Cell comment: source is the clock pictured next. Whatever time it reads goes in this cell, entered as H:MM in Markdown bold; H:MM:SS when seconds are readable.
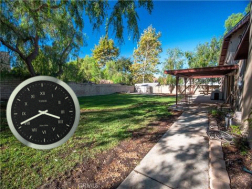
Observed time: **3:41**
